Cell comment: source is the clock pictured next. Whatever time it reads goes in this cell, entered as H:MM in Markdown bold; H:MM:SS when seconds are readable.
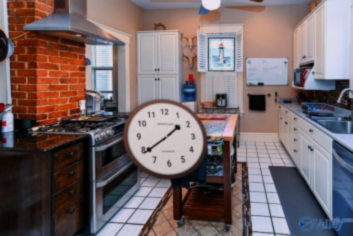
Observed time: **1:39**
